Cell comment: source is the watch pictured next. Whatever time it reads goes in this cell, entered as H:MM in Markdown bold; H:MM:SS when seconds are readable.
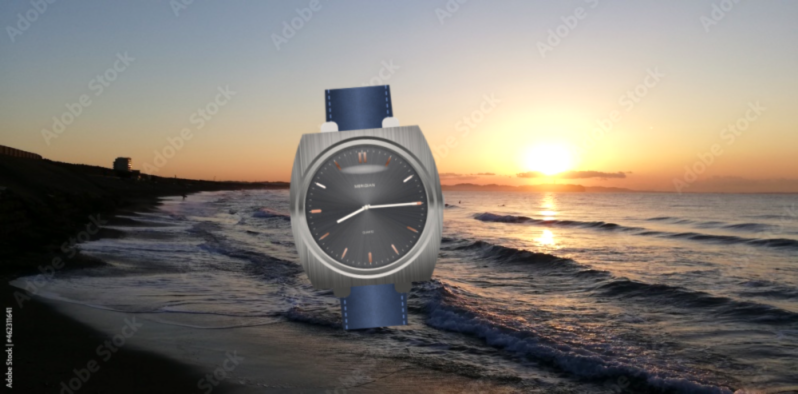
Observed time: **8:15**
